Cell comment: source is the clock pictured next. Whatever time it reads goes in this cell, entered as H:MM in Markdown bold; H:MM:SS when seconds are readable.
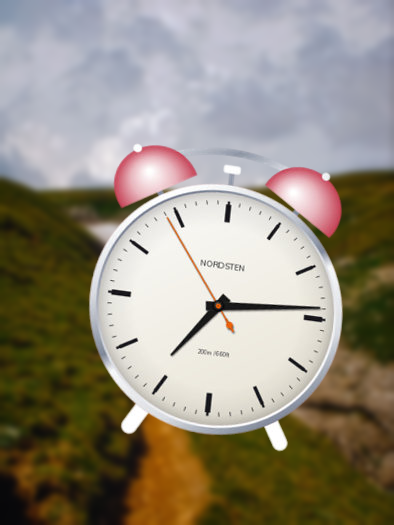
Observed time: **7:13:54**
